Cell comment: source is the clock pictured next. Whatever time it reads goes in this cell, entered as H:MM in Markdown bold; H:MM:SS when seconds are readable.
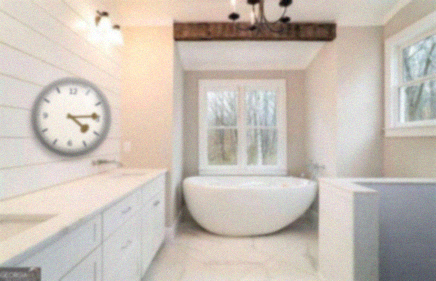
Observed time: **4:14**
